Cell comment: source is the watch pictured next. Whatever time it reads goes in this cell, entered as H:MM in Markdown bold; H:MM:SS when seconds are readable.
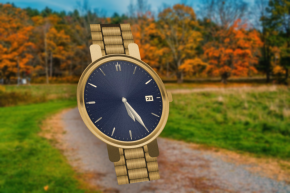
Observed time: **5:25**
